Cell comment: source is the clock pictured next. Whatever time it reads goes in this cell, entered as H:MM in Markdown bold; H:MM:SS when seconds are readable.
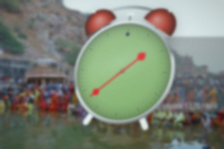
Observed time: **1:38**
